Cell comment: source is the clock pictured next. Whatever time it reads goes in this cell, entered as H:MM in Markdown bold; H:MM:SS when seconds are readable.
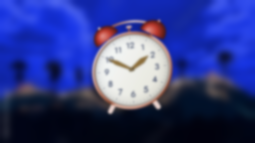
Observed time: **1:50**
